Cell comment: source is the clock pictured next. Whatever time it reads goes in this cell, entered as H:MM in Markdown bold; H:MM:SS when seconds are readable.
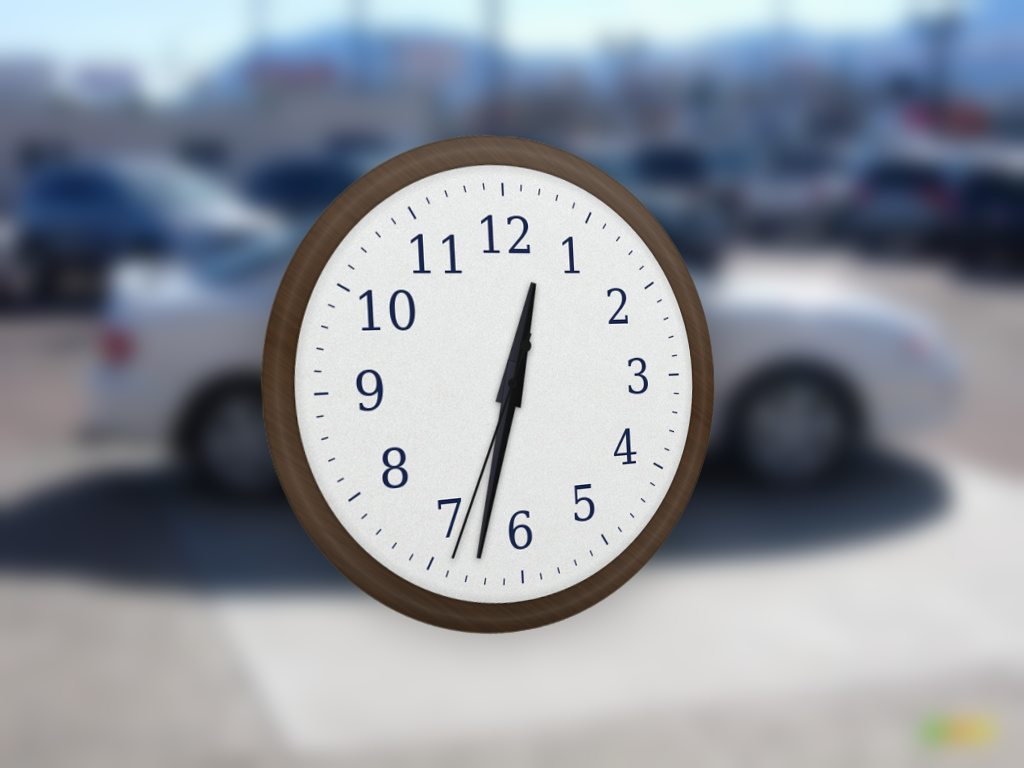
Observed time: **12:32:34**
